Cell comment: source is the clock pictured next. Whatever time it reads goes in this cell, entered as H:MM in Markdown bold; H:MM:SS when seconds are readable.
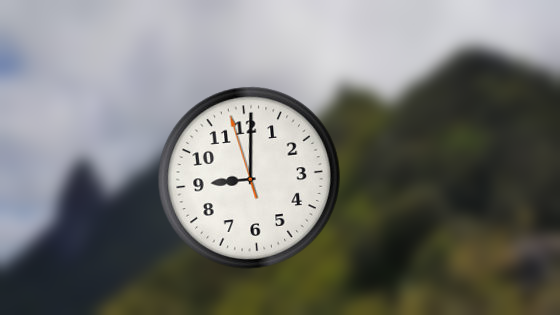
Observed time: **9:00:58**
